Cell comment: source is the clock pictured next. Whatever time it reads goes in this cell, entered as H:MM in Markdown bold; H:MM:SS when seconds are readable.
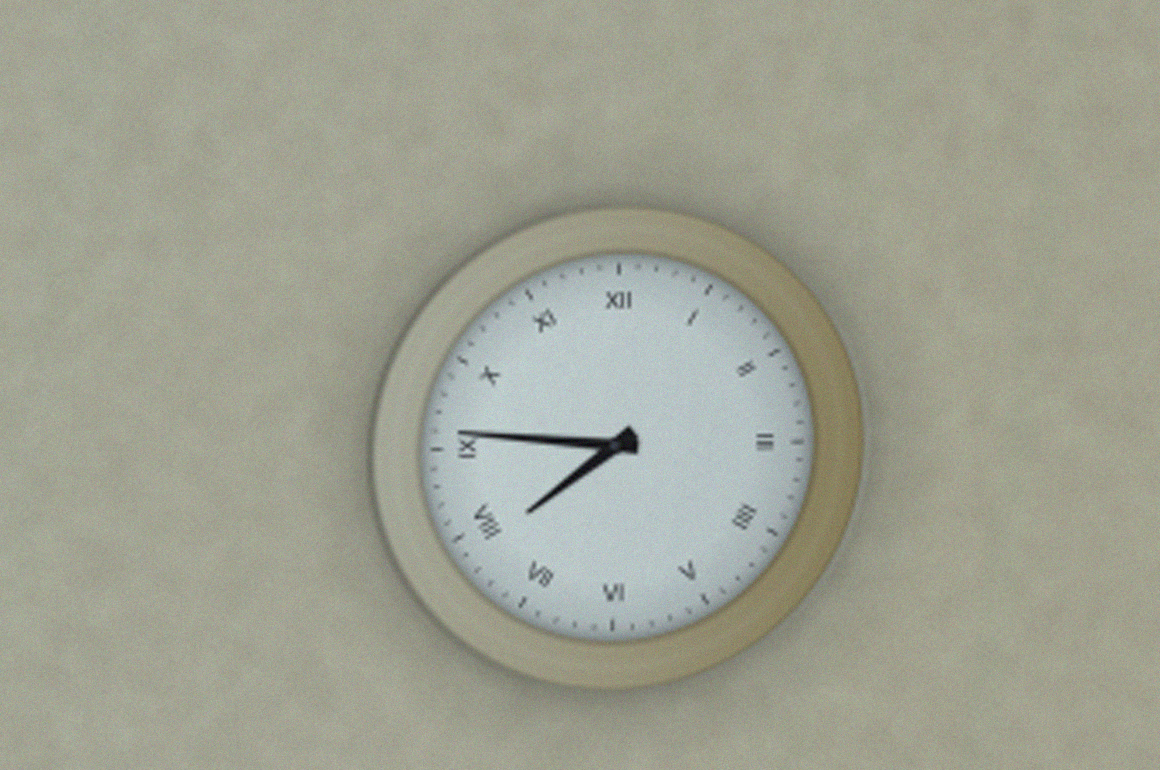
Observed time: **7:46**
